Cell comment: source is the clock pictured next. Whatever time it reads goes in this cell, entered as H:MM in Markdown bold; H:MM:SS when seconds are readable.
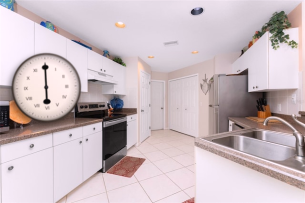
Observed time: **6:00**
